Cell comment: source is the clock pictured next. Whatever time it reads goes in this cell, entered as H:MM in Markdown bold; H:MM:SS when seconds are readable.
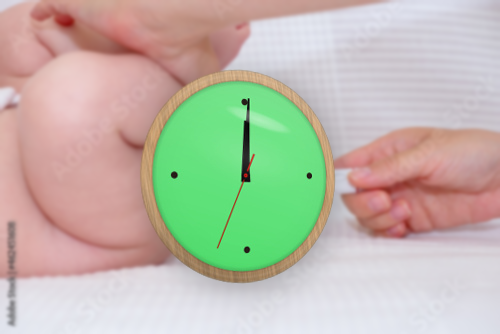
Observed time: **12:00:34**
